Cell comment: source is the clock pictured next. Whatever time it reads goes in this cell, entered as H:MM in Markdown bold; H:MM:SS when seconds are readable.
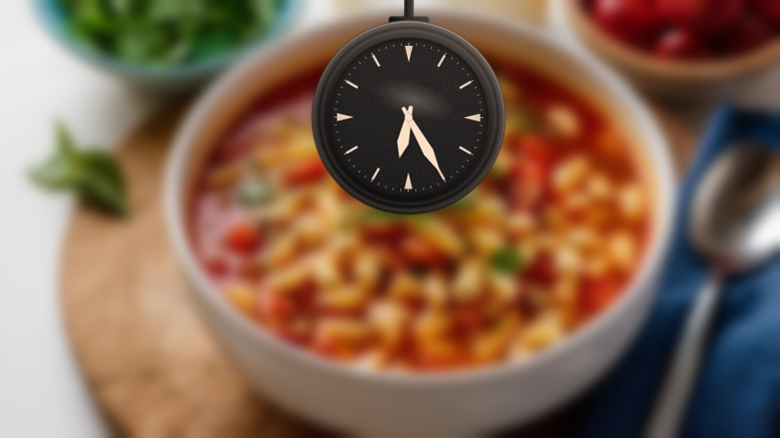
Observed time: **6:25**
